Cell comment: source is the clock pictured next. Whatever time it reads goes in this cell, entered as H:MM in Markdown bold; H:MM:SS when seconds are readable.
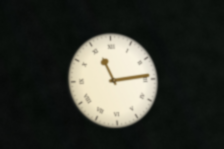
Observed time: **11:14**
